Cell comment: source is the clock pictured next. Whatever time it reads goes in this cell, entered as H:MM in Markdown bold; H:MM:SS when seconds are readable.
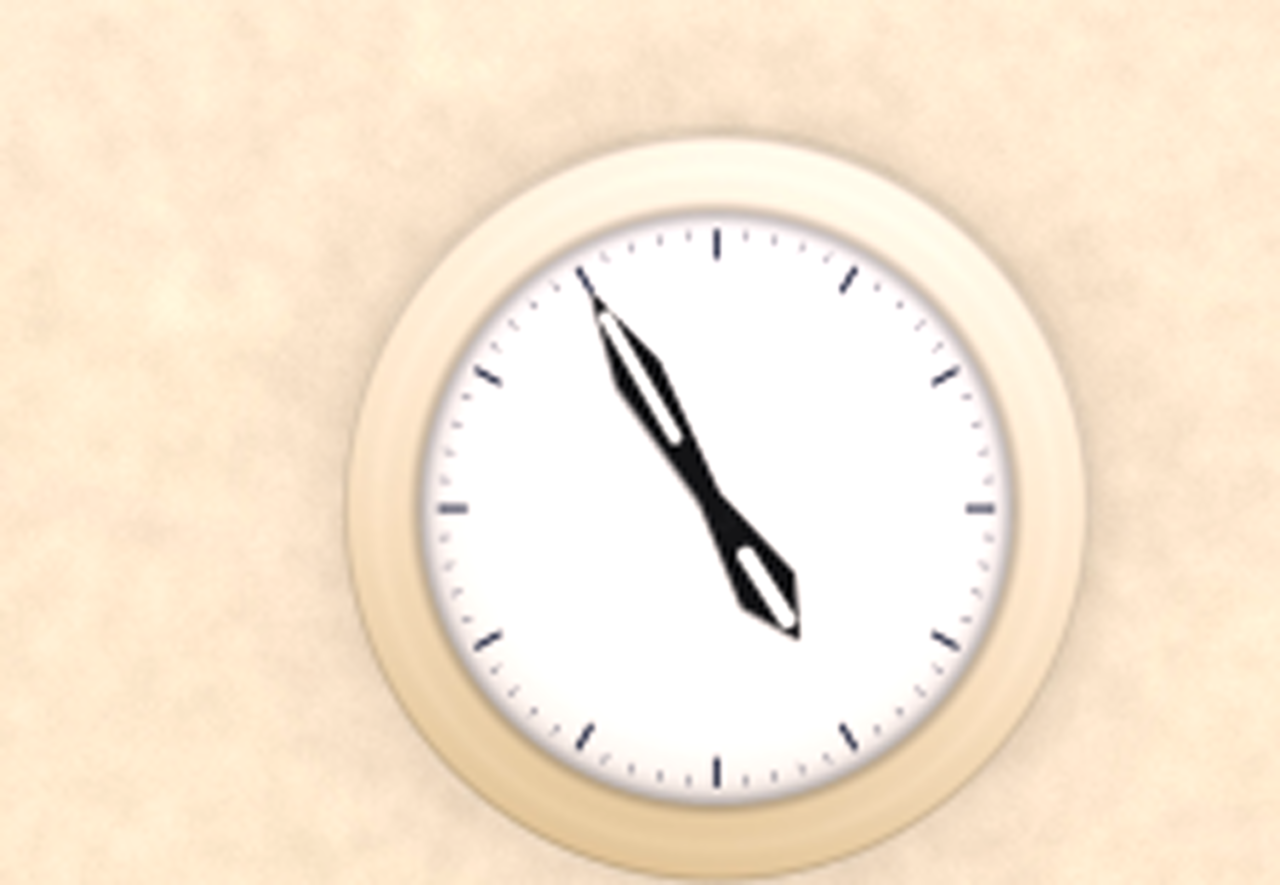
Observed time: **4:55**
